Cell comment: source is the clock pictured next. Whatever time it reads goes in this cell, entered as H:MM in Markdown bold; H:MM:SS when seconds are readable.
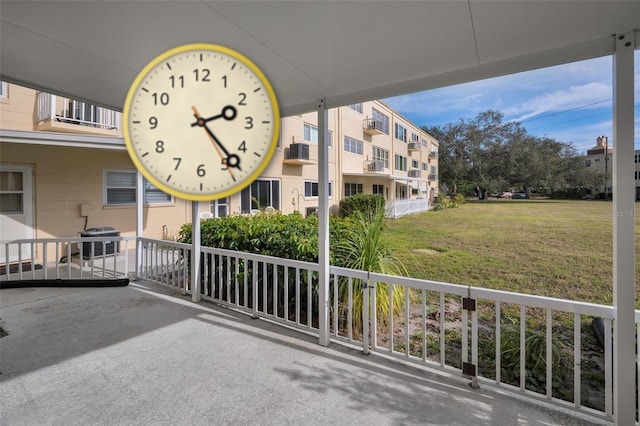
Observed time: **2:23:25**
